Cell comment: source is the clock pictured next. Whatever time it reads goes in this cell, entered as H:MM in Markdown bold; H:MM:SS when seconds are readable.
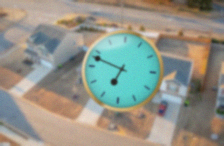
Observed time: **6:48**
